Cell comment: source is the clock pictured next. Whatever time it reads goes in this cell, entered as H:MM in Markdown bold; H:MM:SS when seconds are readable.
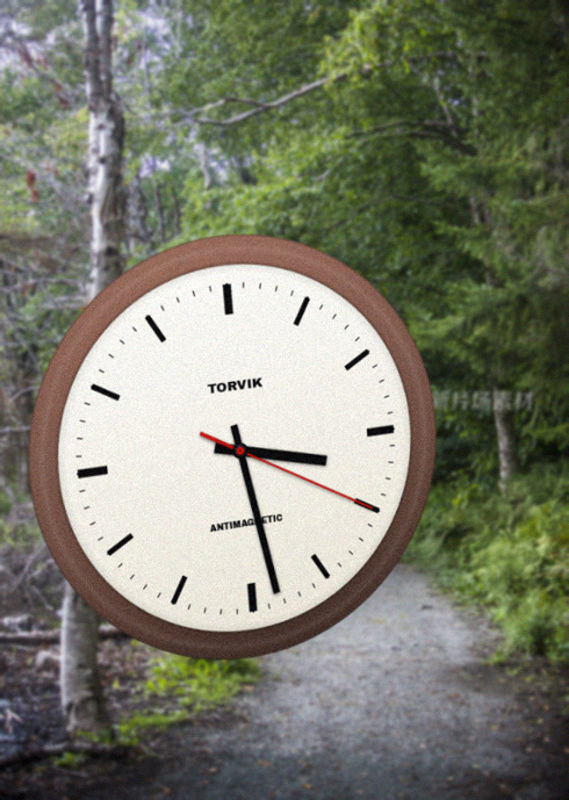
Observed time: **3:28:20**
